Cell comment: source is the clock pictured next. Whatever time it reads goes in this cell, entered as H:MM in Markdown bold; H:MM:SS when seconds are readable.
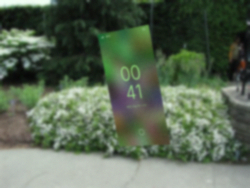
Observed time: **0:41**
